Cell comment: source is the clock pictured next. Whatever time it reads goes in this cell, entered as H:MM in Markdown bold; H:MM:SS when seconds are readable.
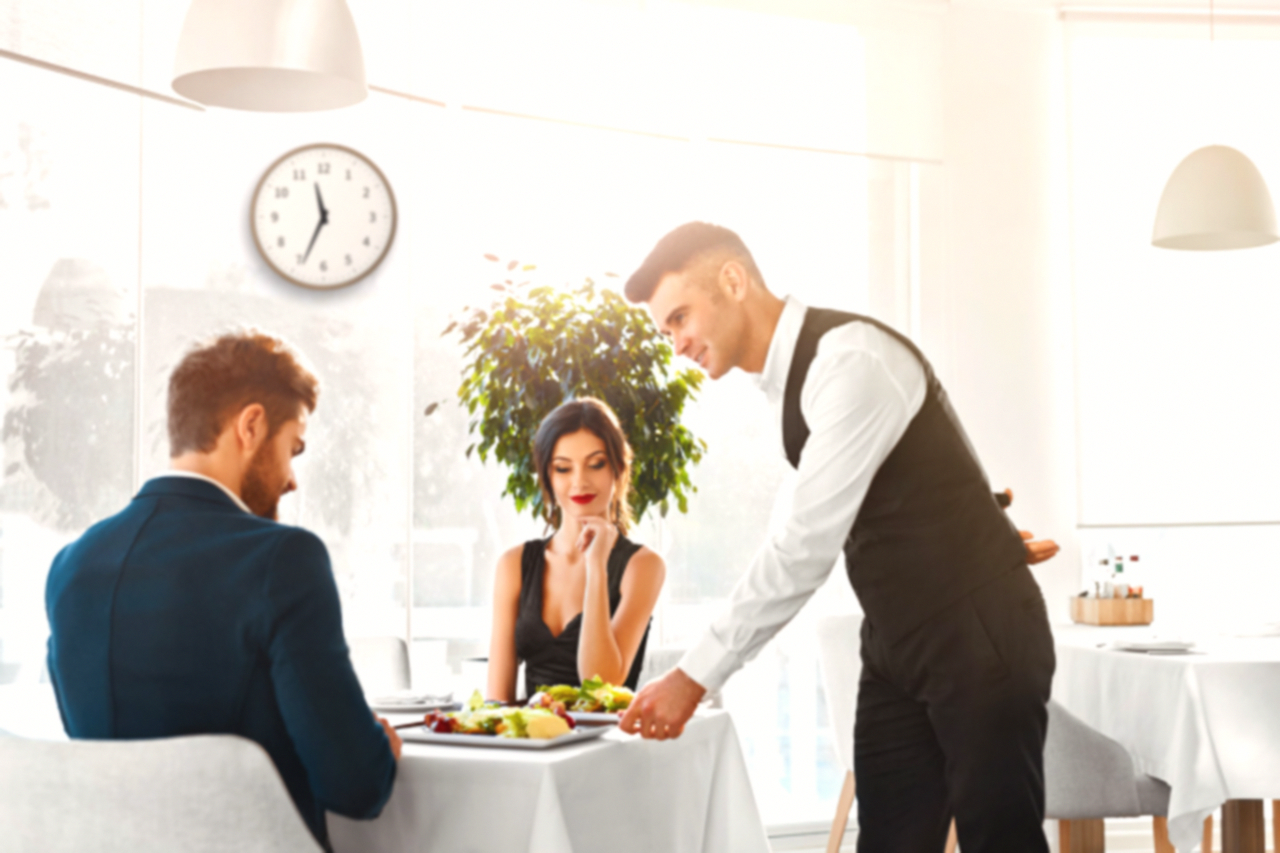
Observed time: **11:34**
